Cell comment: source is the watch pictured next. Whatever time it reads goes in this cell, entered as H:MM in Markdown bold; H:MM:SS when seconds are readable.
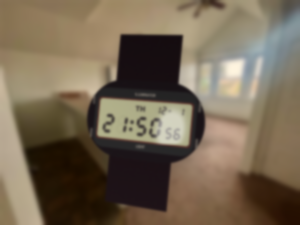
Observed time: **21:50**
